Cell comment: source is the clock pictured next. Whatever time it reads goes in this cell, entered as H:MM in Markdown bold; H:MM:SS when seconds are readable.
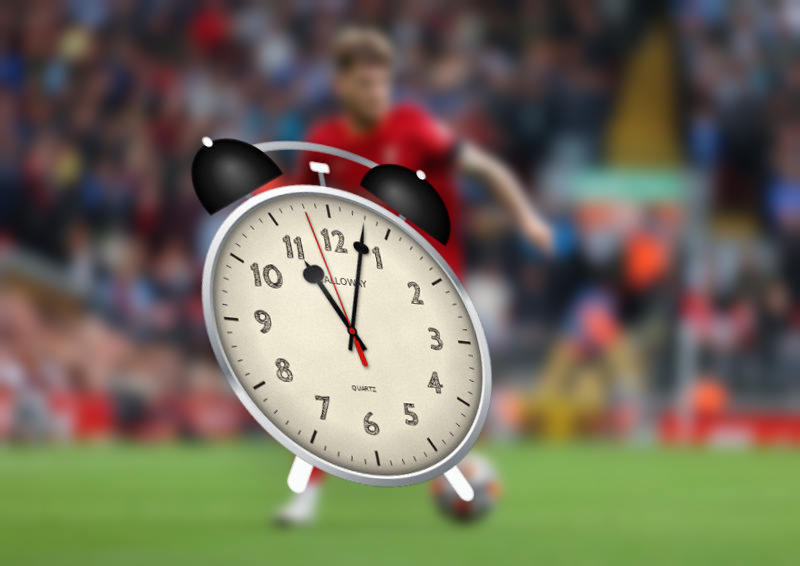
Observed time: **11:02:58**
